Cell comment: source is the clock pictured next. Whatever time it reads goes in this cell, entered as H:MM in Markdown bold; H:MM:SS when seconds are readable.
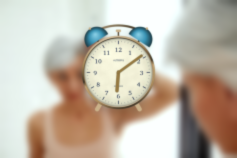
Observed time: **6:09**
